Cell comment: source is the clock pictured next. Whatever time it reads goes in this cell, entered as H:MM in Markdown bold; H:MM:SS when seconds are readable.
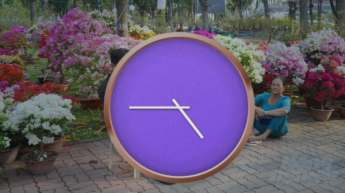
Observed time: **4:45**
